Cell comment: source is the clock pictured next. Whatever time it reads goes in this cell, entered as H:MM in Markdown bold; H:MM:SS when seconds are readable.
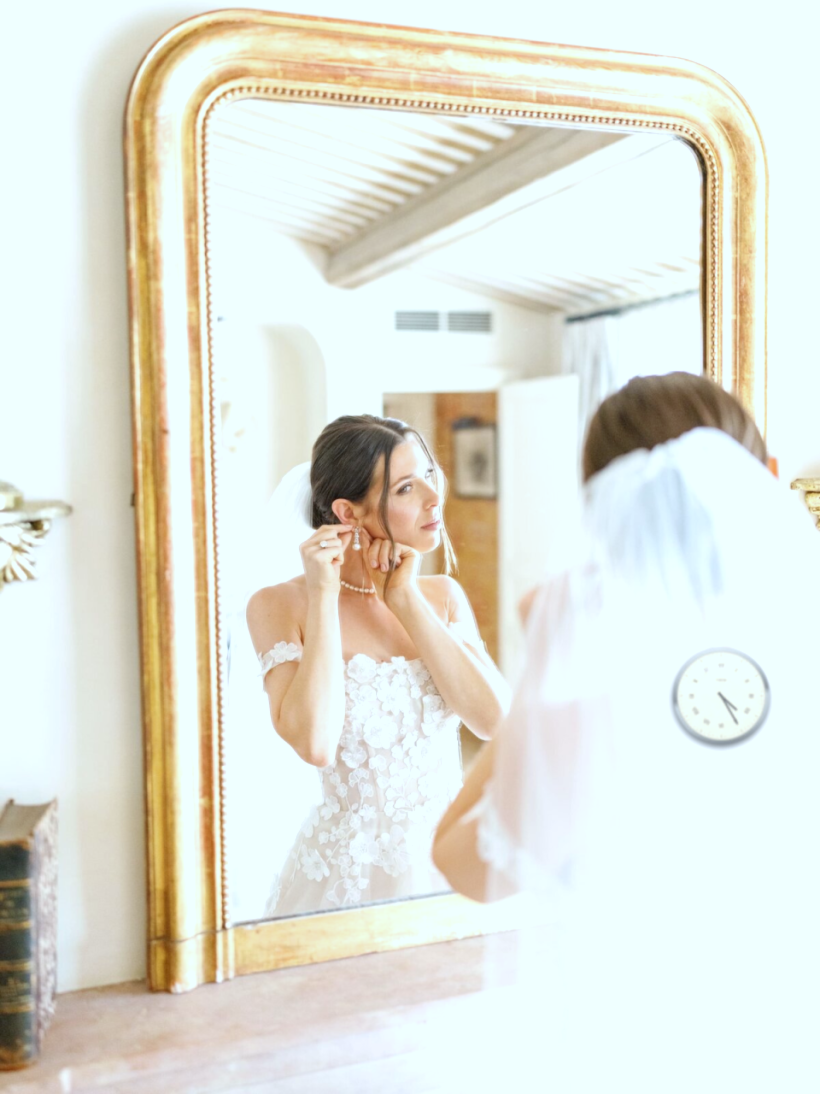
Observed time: **4:25**
